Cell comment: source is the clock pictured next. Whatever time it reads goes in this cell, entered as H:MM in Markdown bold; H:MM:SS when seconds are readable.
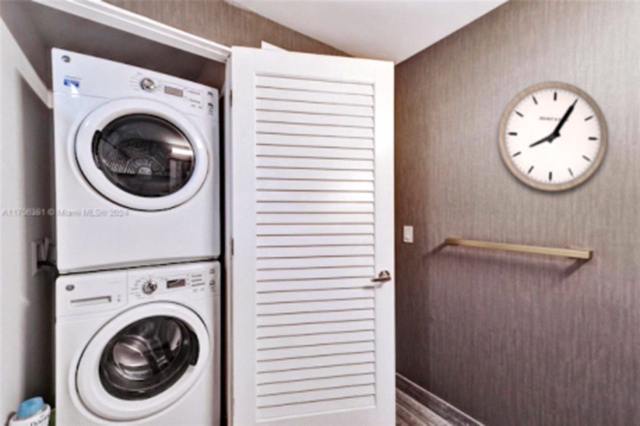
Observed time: **8:05**
